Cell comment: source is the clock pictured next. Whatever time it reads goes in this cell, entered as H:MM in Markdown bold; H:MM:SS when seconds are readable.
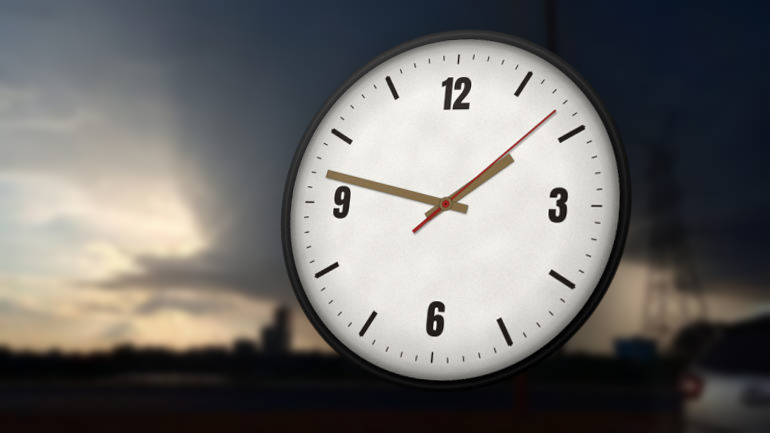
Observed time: **1:47:08**
